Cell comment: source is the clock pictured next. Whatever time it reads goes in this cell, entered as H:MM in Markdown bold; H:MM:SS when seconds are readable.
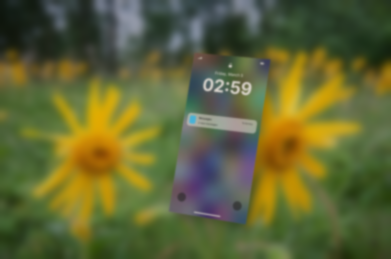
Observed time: **2:59**
